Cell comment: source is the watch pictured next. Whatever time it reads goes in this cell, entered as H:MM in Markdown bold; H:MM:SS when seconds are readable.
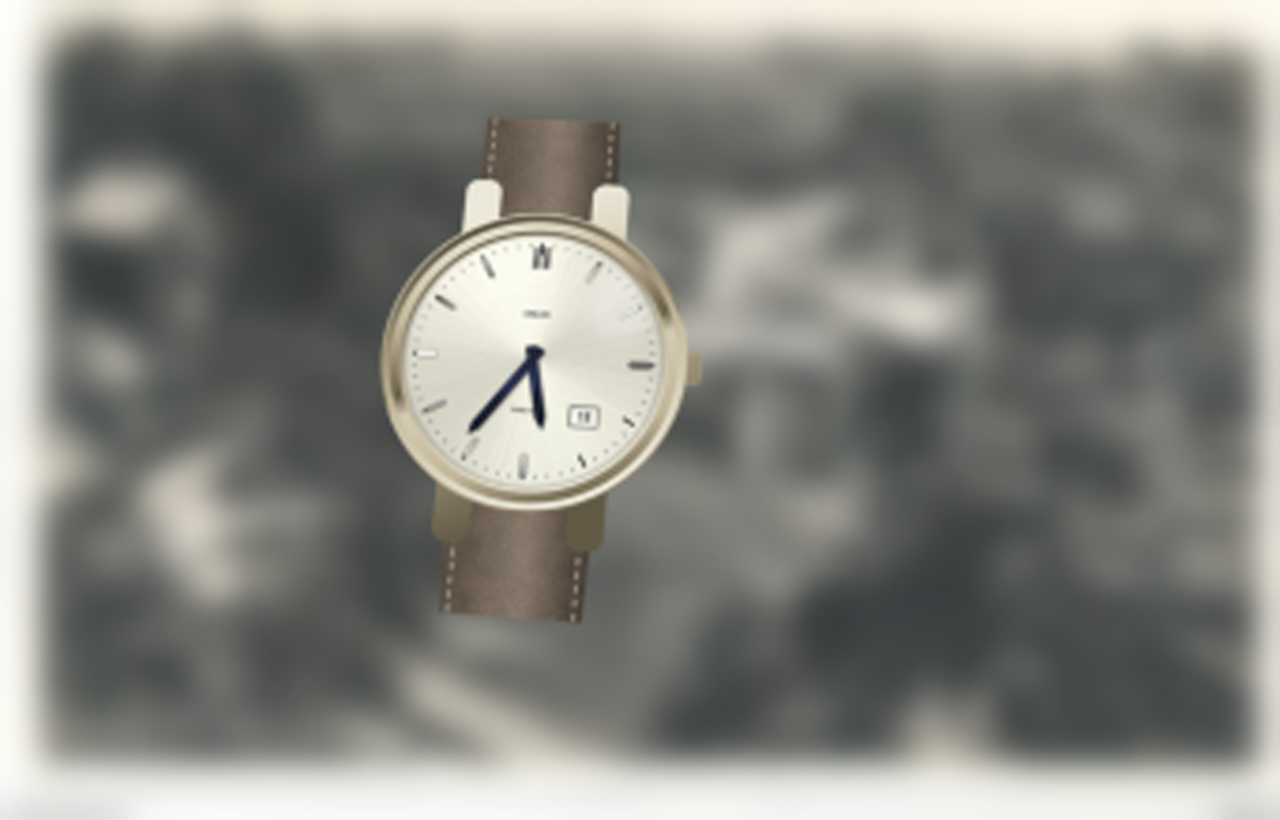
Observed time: **5:36**
